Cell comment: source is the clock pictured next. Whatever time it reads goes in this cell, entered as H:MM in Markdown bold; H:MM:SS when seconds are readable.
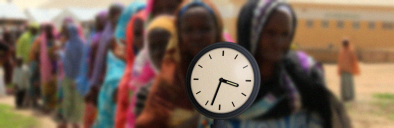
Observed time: **3:33**
